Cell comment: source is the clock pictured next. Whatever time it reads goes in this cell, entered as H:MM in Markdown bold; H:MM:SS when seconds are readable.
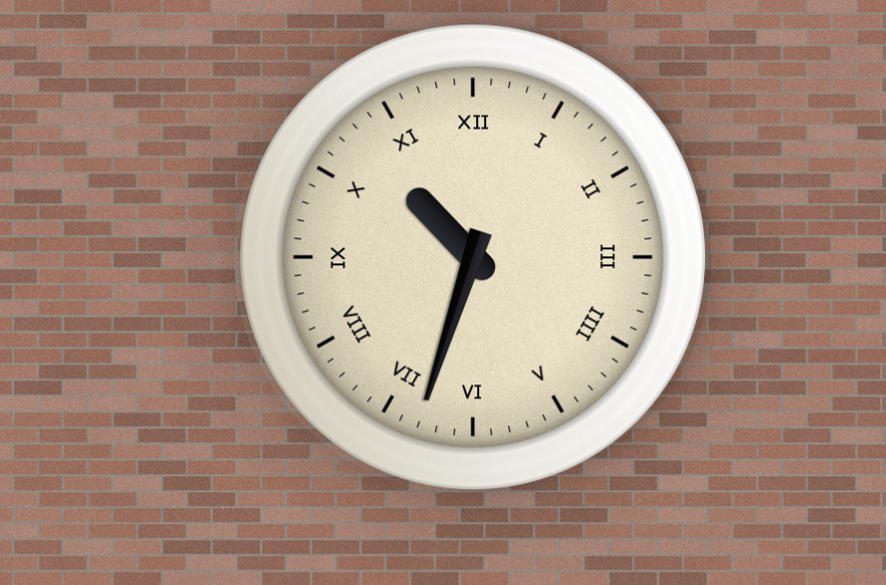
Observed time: **10:33**
